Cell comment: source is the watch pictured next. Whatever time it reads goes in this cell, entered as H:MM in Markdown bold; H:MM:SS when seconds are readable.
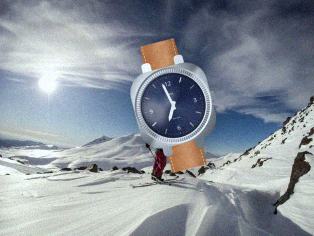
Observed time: **6:58**
